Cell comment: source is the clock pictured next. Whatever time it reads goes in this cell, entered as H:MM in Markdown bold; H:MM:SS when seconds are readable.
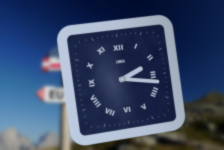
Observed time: **2:17**
